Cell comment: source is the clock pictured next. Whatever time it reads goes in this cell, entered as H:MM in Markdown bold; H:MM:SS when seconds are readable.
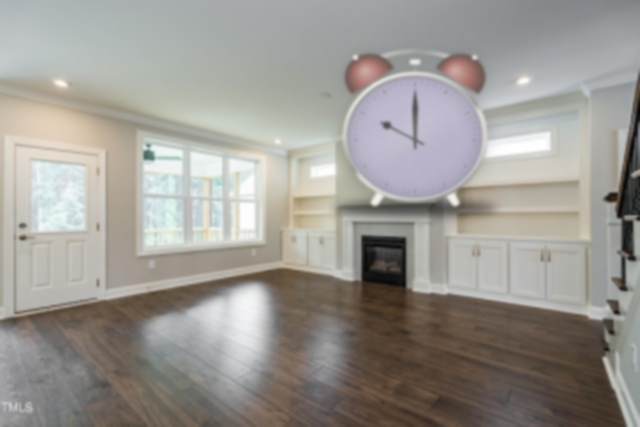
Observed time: **10:00**
